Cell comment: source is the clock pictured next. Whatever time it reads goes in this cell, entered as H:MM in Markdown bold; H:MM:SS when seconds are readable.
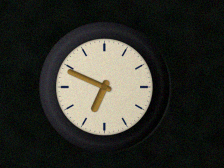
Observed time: **6:49**
